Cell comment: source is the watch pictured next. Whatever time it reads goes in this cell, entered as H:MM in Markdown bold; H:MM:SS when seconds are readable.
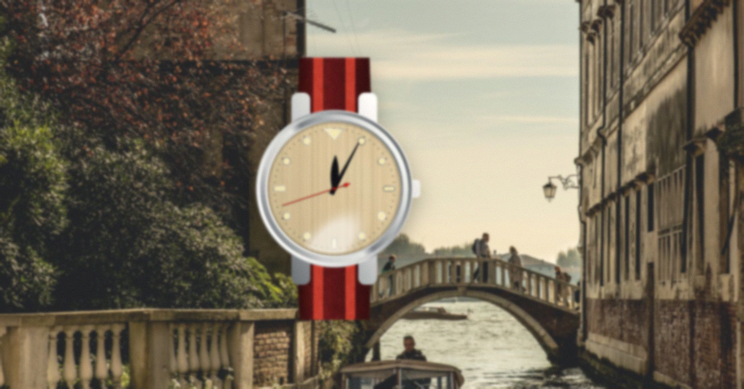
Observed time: **12:04:42**
